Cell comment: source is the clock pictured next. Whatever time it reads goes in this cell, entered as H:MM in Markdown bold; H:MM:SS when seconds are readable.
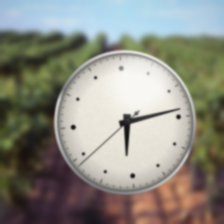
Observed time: **6:13:39**
